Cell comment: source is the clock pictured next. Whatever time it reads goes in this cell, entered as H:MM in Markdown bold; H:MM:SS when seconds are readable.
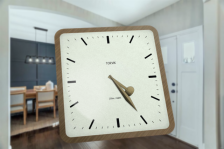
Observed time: **4:25**
